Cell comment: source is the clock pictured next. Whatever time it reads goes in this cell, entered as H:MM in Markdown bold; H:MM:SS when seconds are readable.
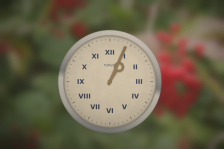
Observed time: **1:04**
